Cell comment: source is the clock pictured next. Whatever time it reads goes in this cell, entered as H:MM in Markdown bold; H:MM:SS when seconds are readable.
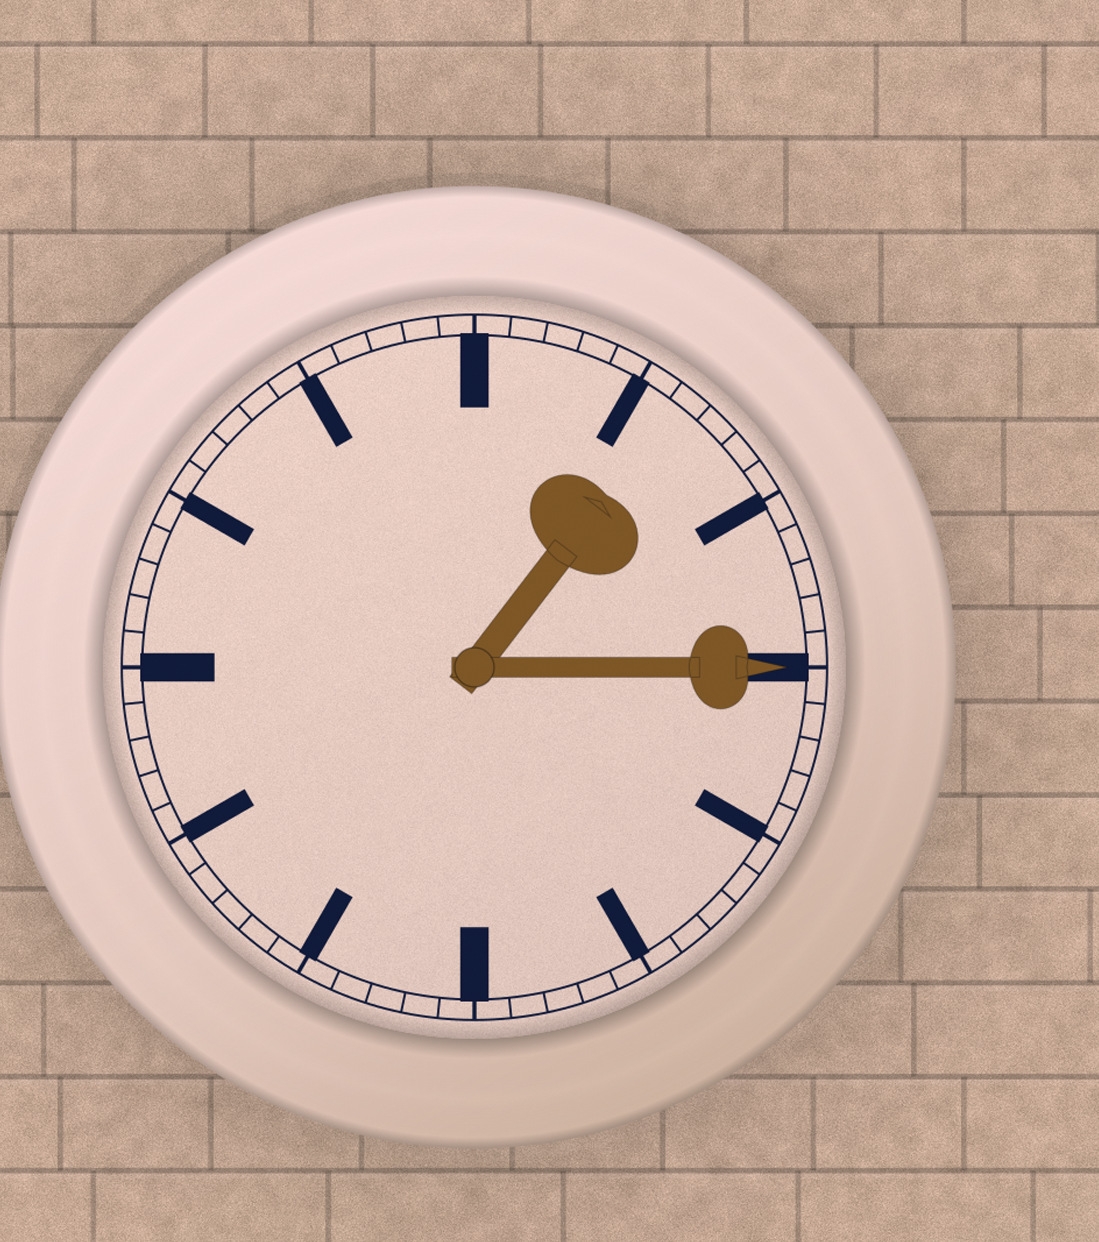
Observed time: **1:15**
